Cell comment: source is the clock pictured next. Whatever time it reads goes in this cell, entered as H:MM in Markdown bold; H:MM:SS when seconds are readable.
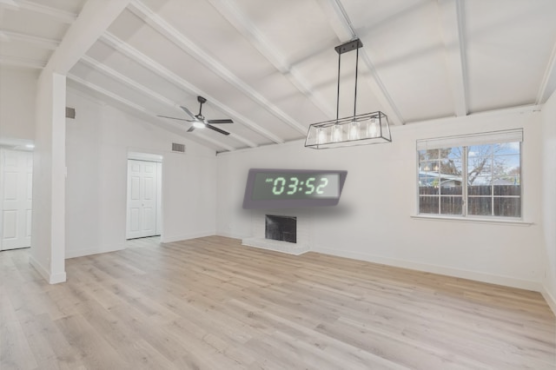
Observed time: **3:52**
